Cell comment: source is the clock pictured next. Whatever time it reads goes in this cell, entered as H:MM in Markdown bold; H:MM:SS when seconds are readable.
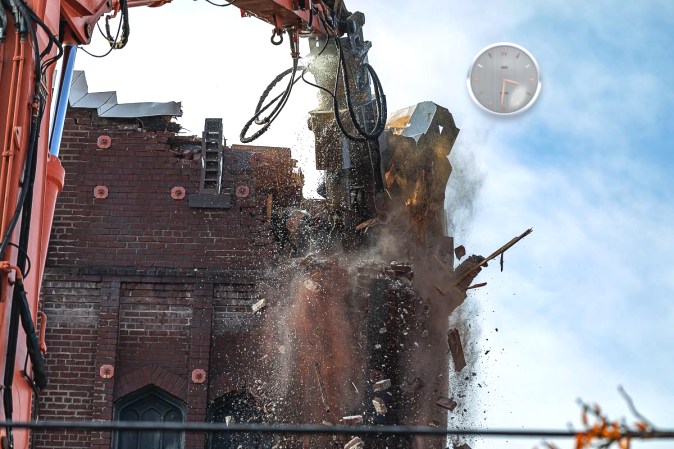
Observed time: **3:31**
